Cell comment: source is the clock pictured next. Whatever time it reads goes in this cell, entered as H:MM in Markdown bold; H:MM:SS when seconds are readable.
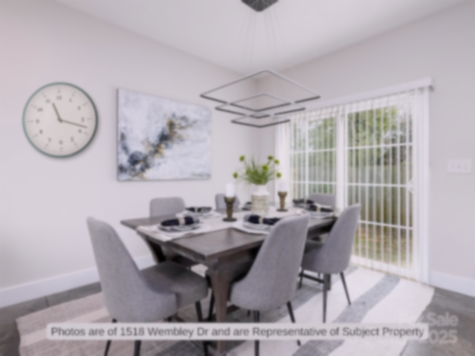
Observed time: **11:18**
